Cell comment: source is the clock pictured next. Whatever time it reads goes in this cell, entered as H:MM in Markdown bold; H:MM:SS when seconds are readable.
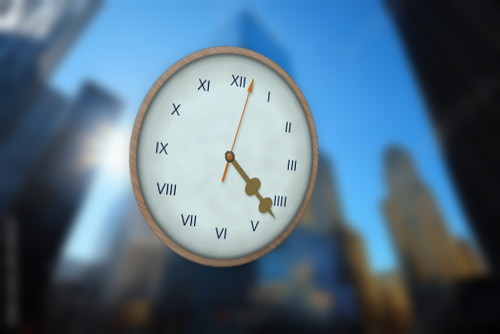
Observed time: **4:22:02**
